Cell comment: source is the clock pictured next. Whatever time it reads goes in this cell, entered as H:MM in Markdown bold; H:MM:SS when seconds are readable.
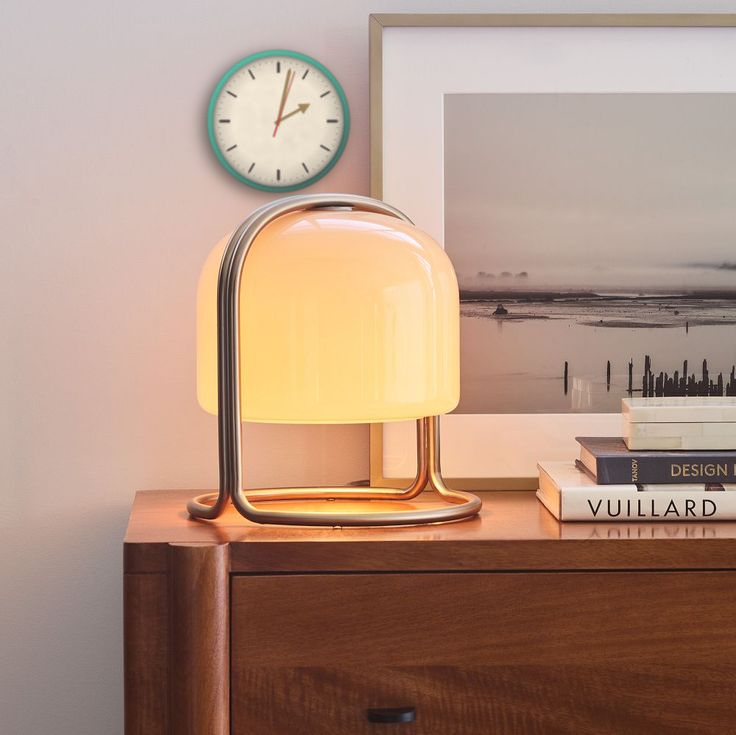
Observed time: **2:02:03**
